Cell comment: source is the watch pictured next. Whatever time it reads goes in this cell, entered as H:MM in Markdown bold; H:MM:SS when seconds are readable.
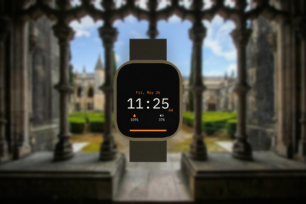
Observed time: **11:25**
